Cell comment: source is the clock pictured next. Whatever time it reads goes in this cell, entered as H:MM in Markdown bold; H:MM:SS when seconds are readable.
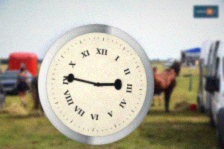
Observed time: **2:46**
